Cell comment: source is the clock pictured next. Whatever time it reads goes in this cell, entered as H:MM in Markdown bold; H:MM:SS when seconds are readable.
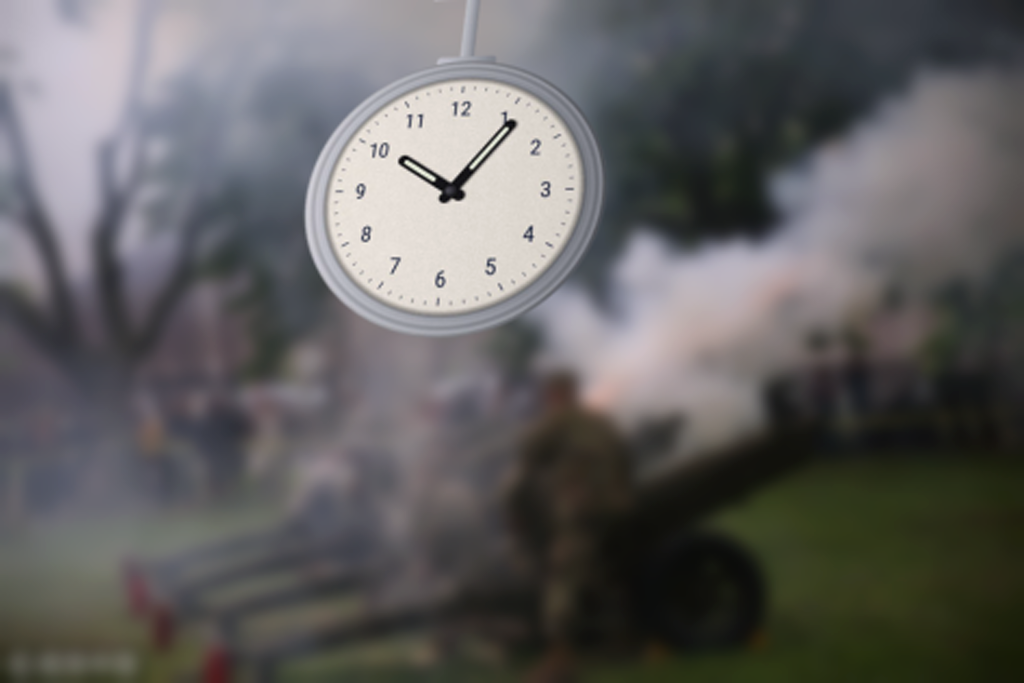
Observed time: **10:06**
